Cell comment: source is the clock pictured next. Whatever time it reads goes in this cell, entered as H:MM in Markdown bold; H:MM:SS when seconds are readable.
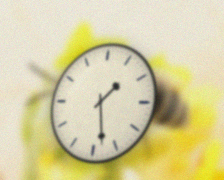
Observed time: **1:28**
